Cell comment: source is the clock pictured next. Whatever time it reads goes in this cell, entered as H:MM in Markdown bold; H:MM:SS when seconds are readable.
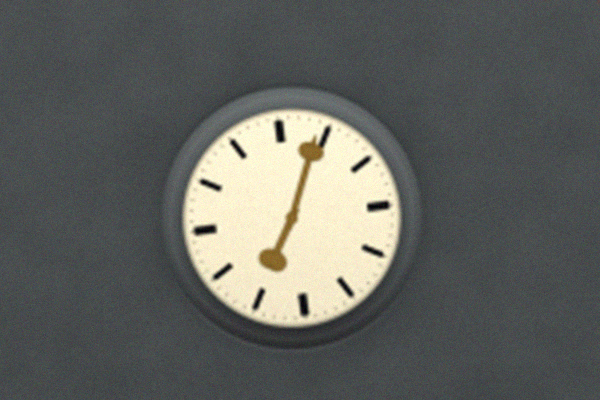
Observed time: **7:04**
